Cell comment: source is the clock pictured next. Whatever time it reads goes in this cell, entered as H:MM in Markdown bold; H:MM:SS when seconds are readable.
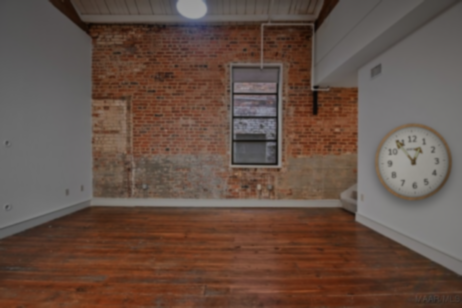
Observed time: **12:54**
